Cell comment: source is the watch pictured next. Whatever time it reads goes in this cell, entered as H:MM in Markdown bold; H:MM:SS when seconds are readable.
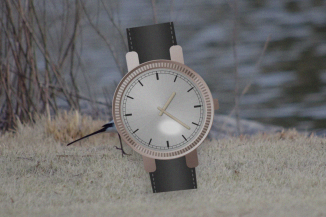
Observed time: **1:22**
